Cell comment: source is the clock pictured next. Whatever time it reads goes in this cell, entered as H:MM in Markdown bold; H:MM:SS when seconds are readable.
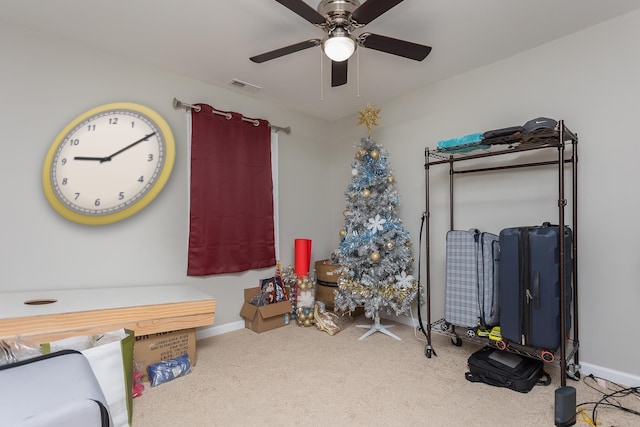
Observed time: **9:10**
